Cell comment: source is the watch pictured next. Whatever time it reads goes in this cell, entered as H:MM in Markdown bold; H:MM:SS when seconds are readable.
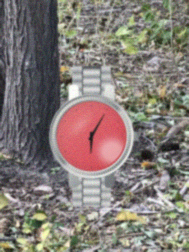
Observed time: **6:05**
